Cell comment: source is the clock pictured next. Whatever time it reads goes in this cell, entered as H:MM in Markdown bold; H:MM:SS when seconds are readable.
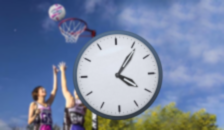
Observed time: **4:06**
